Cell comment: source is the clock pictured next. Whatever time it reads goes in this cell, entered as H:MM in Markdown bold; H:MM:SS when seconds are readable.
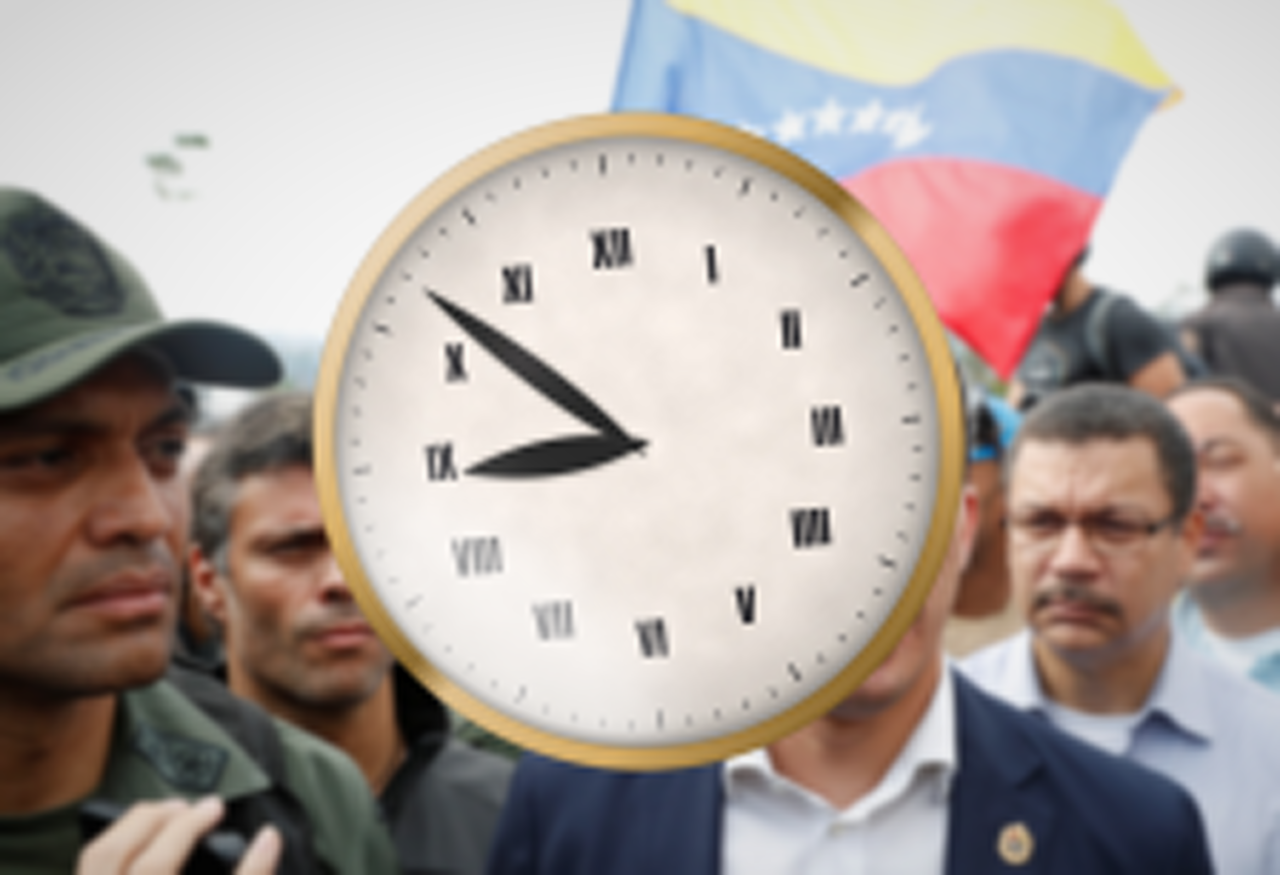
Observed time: **8:52**
